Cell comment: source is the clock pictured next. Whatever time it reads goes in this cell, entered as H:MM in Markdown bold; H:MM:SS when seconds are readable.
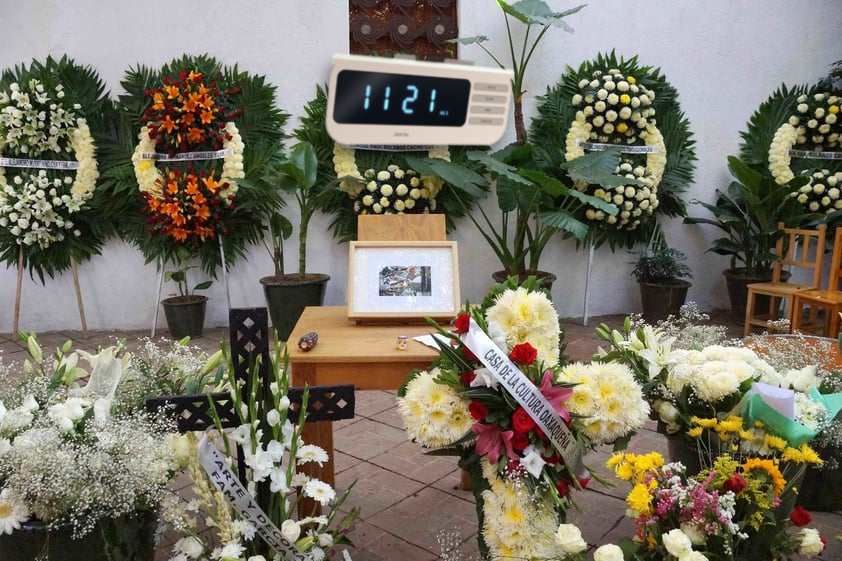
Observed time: **11:21**
